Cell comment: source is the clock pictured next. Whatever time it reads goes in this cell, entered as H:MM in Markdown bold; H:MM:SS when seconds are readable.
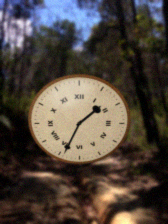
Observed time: **1:34**
